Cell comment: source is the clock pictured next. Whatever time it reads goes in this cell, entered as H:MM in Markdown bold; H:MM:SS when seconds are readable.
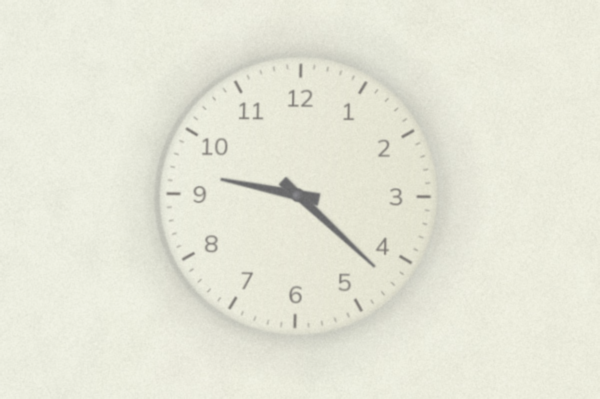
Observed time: **9:22**
